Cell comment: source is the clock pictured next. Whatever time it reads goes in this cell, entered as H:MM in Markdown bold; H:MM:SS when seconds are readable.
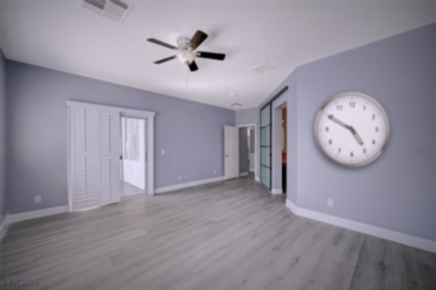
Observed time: **4:50**
